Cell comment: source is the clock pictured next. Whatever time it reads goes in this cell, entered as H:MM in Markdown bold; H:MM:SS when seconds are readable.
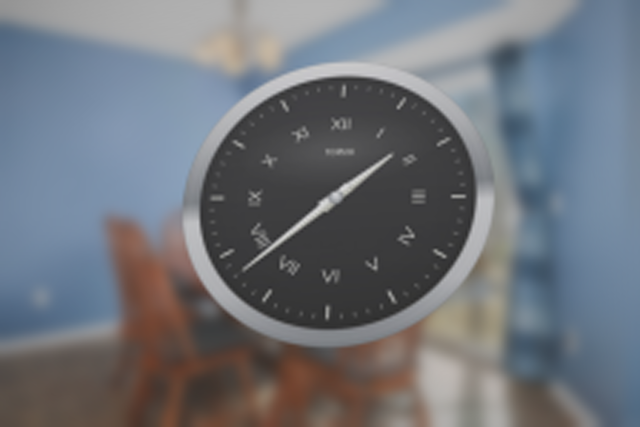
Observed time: **1:38**
